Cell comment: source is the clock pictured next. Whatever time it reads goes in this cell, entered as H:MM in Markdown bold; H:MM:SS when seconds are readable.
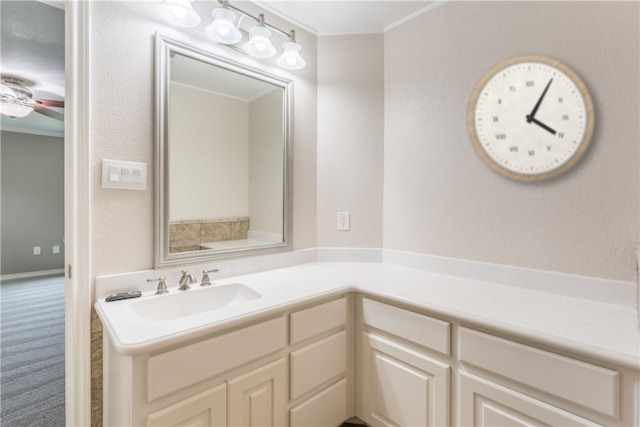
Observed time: **4:05**
